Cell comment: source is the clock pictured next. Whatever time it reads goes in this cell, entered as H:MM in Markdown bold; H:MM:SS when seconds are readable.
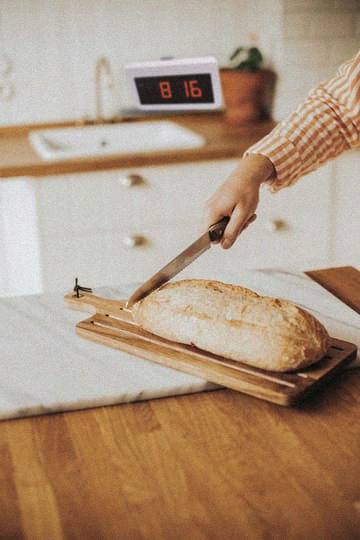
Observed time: **8:16**
